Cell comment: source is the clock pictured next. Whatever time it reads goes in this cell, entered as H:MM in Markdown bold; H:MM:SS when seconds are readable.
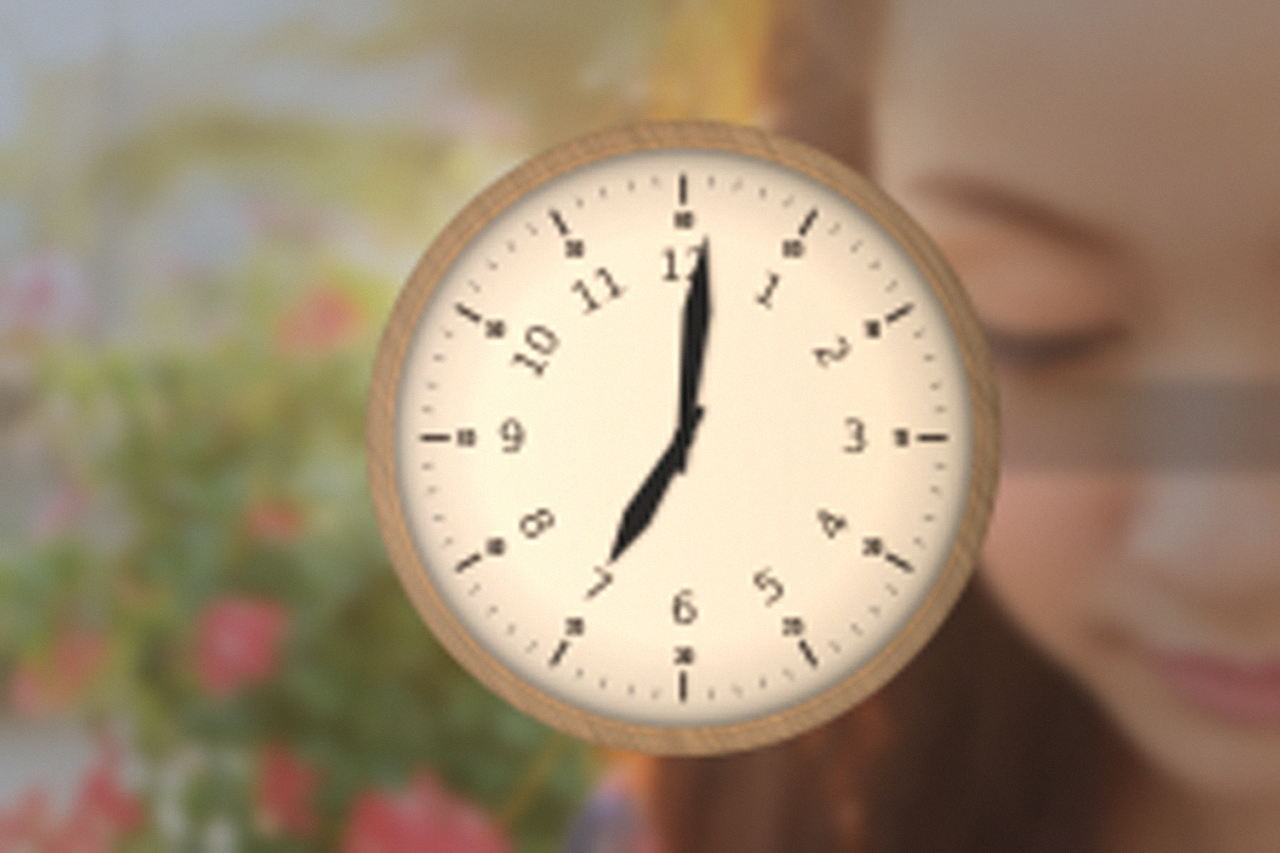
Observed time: **7:01**
